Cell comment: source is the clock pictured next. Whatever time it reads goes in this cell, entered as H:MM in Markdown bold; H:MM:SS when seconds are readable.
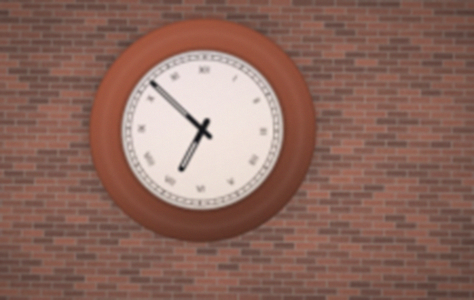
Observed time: **6:52**
